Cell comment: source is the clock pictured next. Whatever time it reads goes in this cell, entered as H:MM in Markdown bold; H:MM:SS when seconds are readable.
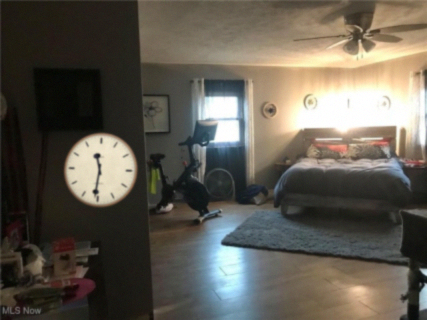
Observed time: **11:31**
